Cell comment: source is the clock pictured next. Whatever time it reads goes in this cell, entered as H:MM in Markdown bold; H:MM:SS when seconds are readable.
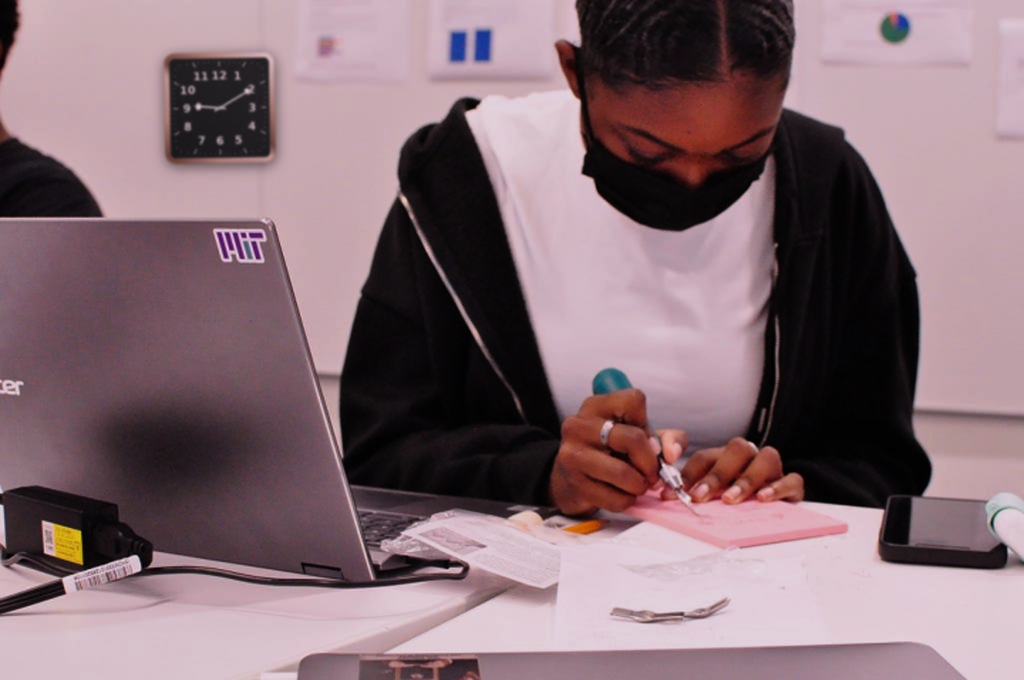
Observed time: **9:10**
